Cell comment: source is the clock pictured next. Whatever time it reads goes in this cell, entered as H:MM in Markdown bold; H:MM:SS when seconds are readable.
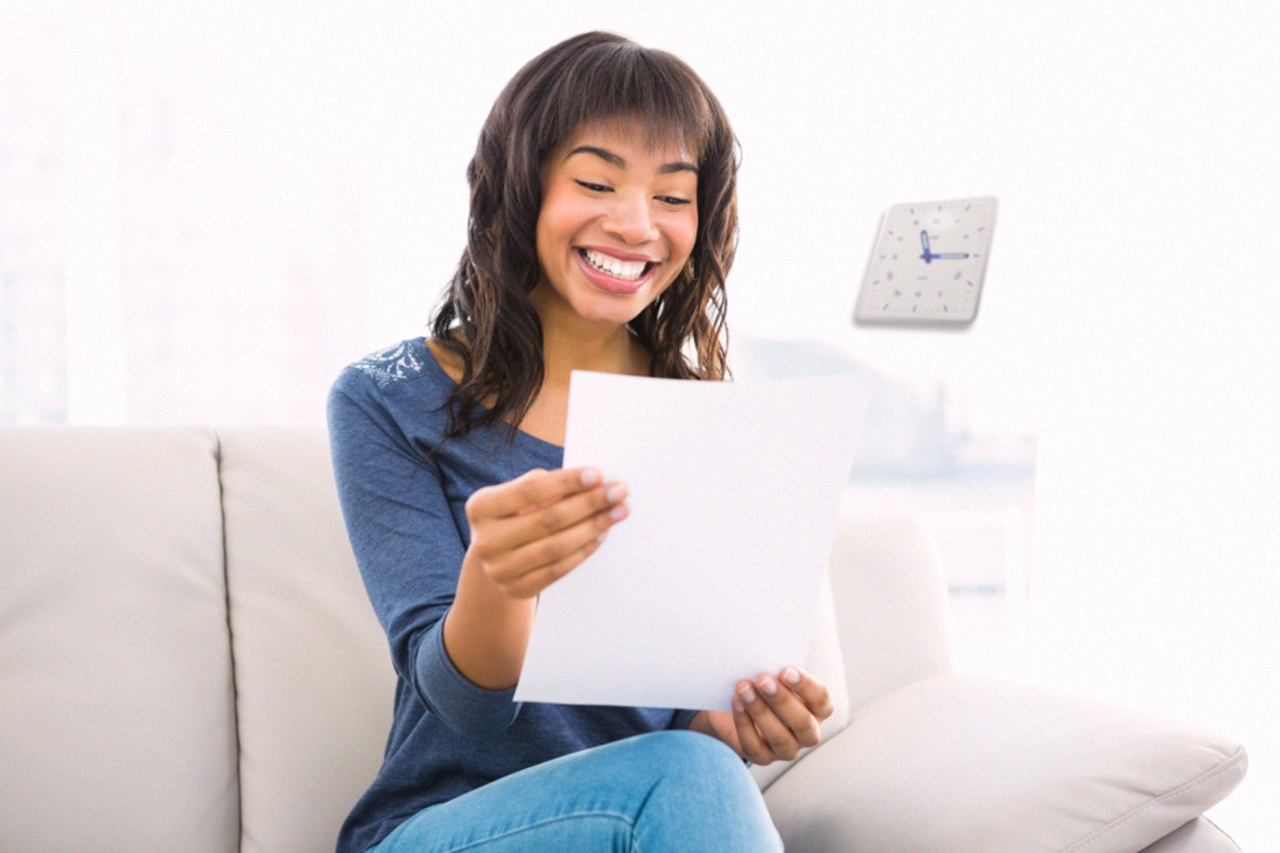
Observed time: **11:15**
